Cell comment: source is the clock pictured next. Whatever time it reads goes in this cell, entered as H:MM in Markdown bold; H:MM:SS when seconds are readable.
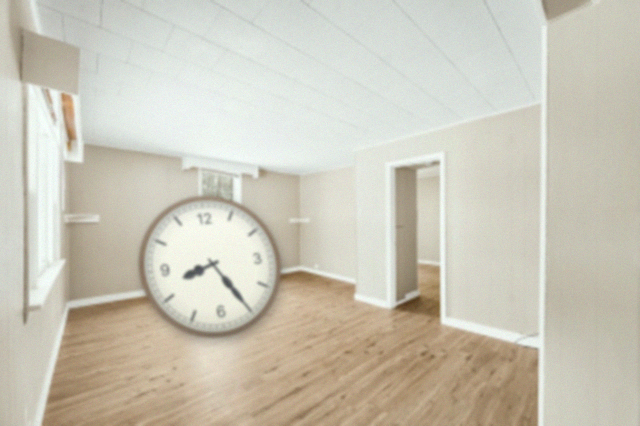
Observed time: **8:25**
